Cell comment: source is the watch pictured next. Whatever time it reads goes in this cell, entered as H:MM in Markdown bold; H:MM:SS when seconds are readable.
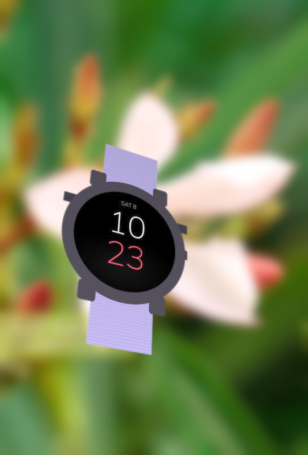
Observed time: **10:23**
